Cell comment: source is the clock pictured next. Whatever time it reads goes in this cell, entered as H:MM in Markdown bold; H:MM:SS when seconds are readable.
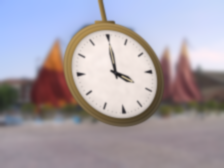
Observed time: **4:00**
